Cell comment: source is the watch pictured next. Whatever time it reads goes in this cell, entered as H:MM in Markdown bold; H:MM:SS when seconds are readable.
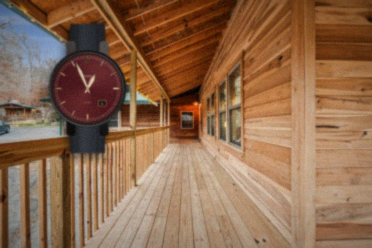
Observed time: **12:56**
